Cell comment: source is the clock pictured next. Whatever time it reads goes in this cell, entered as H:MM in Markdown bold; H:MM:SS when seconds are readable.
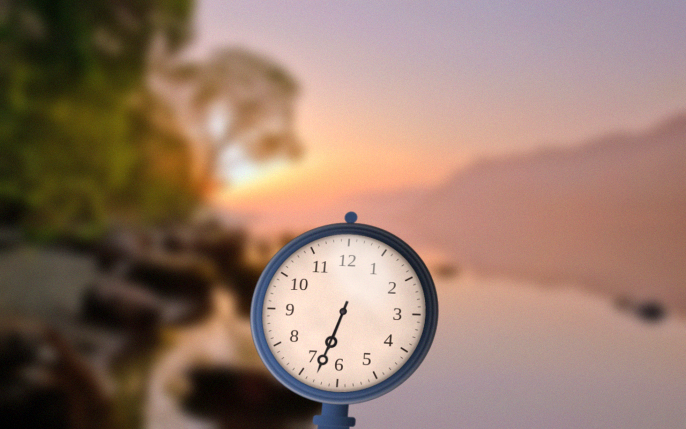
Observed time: **6:33**
